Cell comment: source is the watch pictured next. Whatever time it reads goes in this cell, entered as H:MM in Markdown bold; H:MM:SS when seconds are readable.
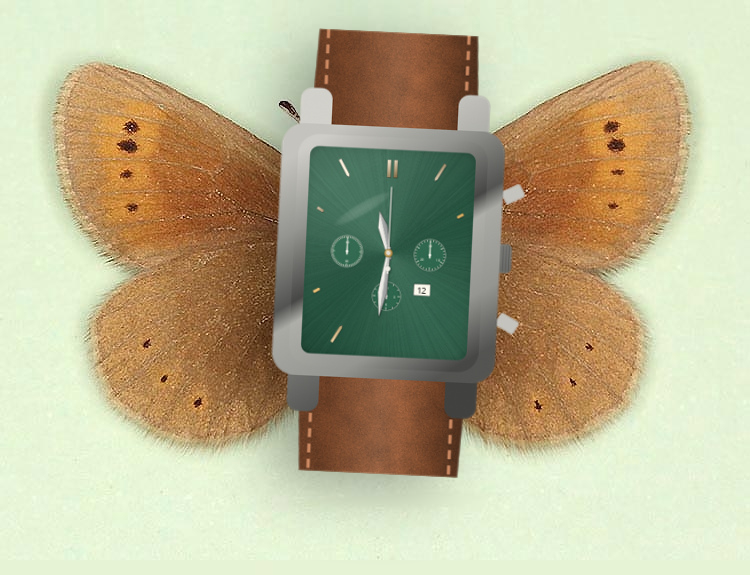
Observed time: **11:31**
